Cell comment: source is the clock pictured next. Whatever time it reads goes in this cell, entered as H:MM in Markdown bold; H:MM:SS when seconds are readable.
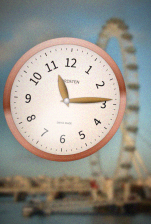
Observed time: **11:14**
